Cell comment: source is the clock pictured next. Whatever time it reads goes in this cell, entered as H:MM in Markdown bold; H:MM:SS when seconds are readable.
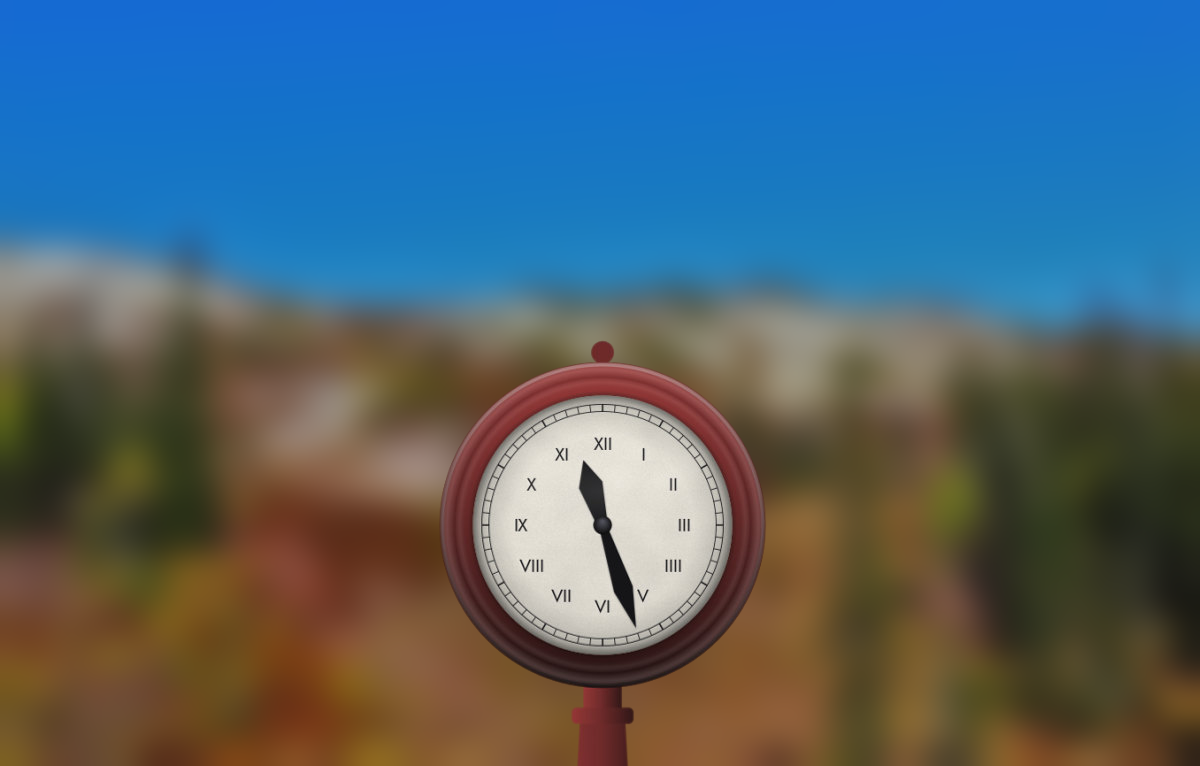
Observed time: **11:27**
